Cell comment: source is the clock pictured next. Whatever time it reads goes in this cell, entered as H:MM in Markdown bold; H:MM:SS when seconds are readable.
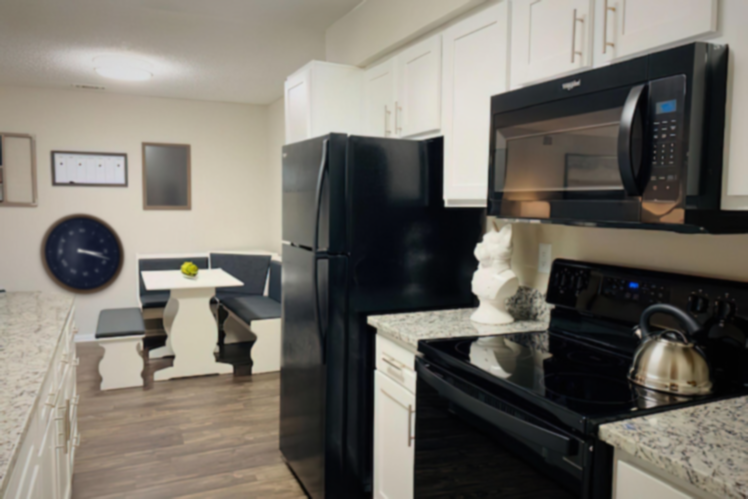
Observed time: **3:18**
